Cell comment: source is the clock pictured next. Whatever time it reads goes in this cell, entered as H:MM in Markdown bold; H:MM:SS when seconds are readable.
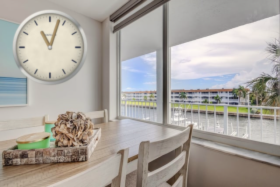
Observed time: **11:03**
